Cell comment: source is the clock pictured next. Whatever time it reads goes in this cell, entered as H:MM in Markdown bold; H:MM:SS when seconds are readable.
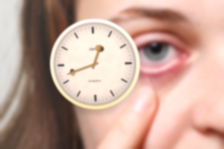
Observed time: **12:42**
